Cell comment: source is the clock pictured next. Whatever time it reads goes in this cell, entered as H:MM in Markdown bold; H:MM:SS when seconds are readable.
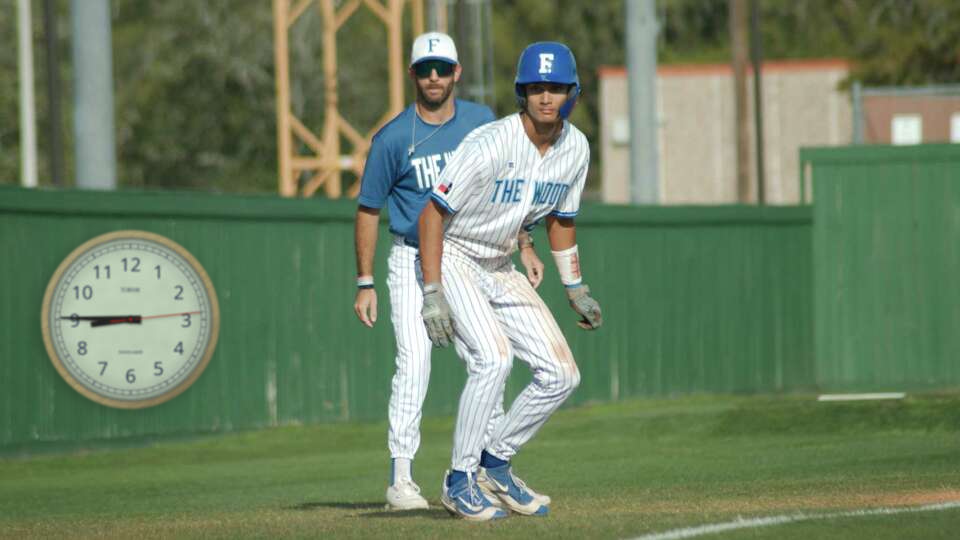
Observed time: **8:45:14**
